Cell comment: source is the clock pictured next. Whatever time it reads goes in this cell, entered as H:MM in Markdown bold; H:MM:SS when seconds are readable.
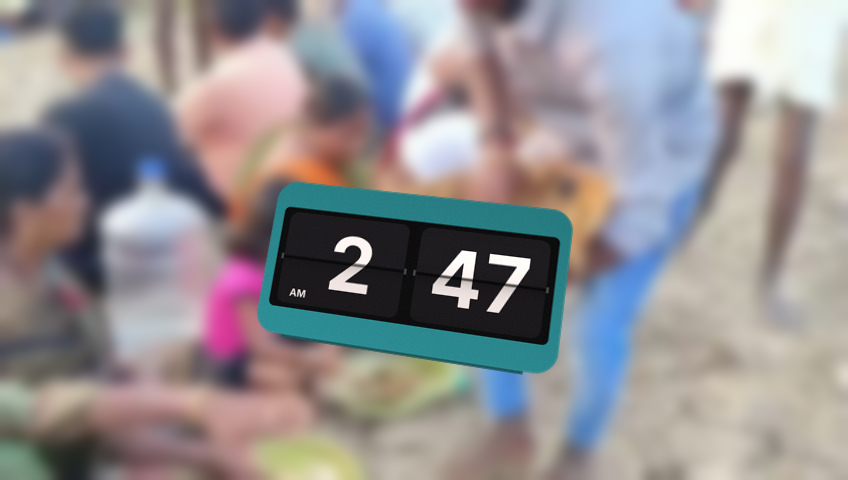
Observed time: **2:47**
